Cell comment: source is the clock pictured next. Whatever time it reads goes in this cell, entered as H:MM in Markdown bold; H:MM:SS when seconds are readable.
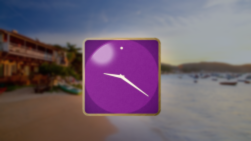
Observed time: **9:21**
